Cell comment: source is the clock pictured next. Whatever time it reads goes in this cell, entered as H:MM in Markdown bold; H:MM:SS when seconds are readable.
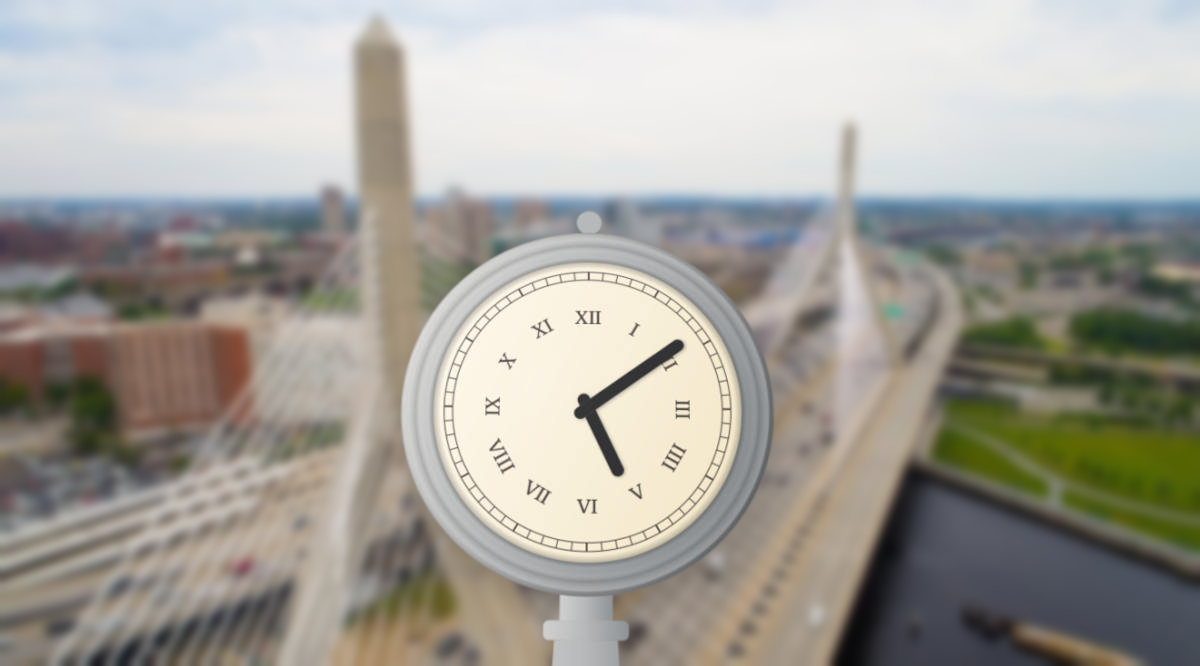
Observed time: **5:09**
